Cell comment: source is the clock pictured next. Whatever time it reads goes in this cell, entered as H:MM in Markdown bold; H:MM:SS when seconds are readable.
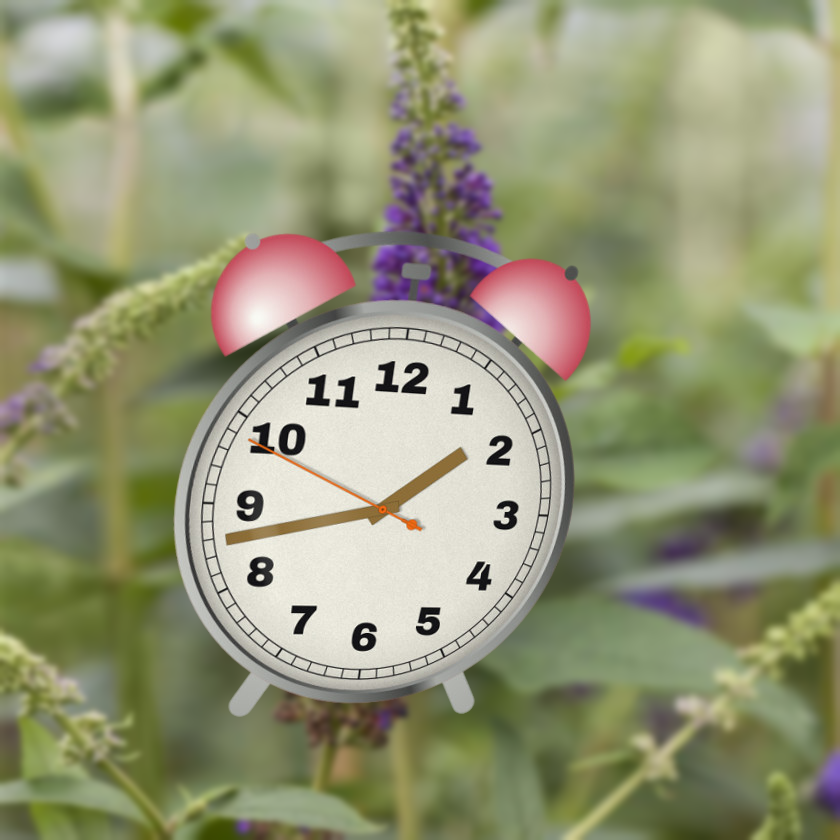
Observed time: **1:42:49**
